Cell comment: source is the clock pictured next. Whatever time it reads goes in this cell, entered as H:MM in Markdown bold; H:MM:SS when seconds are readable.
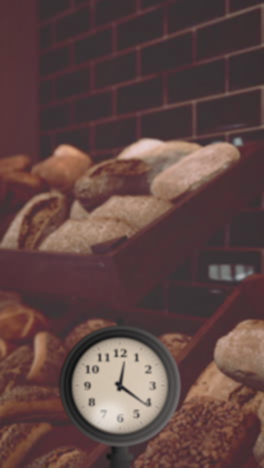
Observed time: **12:21**
